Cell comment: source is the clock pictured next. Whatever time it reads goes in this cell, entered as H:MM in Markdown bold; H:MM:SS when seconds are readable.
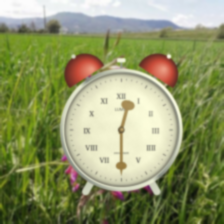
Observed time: **12:30**
